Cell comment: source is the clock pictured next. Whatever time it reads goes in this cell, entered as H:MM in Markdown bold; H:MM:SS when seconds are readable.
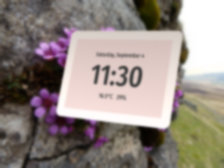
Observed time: **11:30**
